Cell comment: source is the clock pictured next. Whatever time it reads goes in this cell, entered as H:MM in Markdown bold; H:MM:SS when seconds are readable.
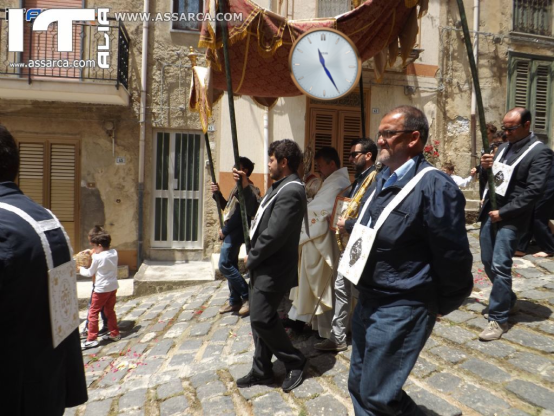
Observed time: **11:25**
